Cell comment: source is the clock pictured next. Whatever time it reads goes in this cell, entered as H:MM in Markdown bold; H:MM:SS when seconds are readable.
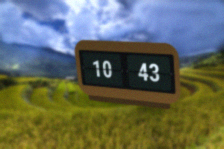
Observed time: **10:43**
